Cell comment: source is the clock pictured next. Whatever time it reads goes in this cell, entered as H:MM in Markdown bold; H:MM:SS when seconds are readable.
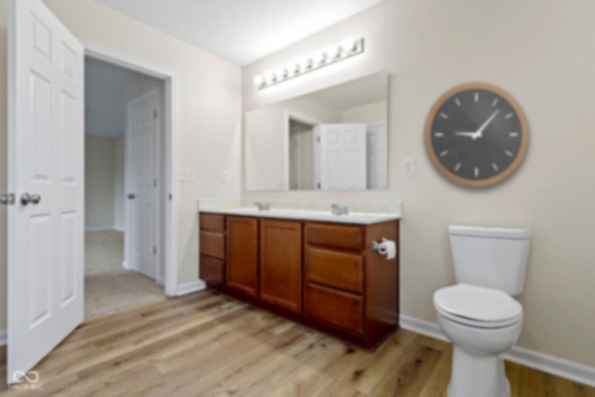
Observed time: **9:07**
